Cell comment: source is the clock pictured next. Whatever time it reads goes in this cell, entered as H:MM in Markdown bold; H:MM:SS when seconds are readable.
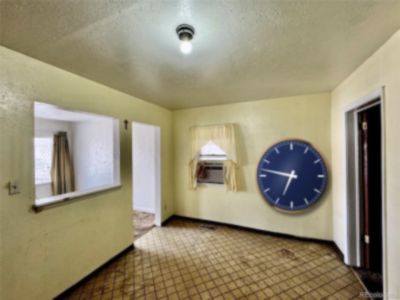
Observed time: **6:47**
